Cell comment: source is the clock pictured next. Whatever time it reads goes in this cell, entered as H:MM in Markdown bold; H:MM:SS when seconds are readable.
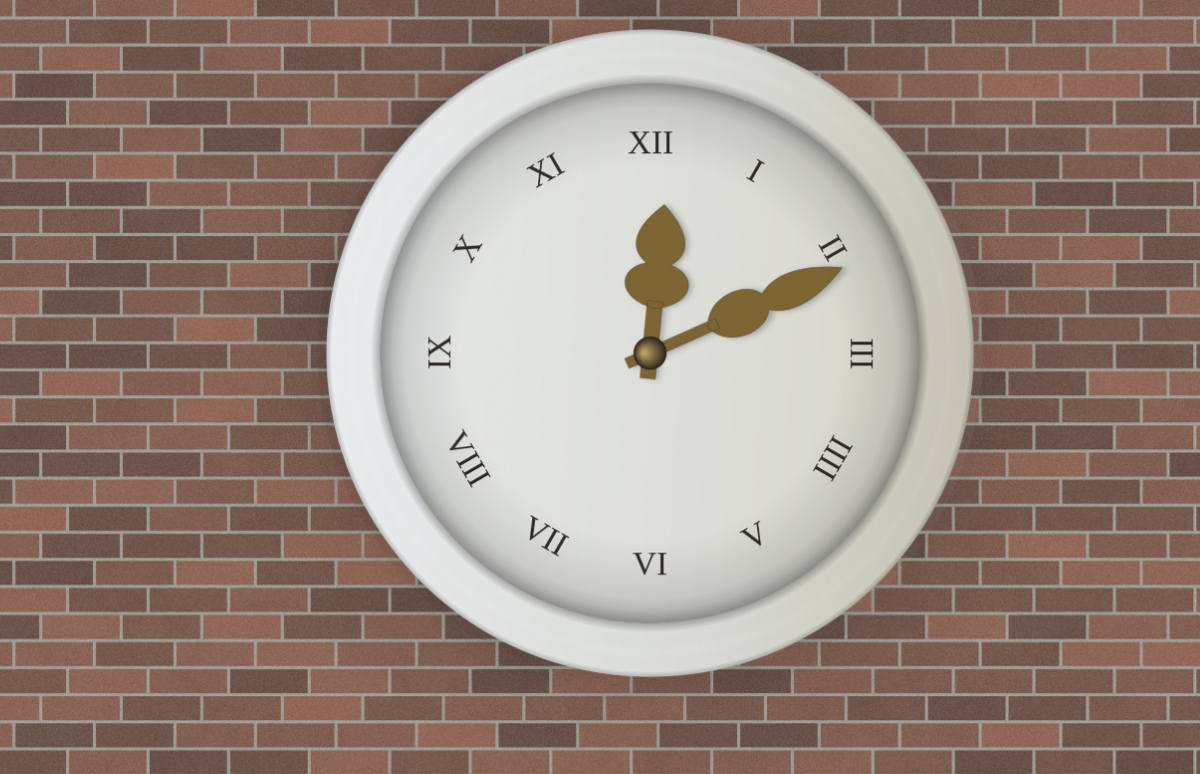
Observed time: **12:11**
